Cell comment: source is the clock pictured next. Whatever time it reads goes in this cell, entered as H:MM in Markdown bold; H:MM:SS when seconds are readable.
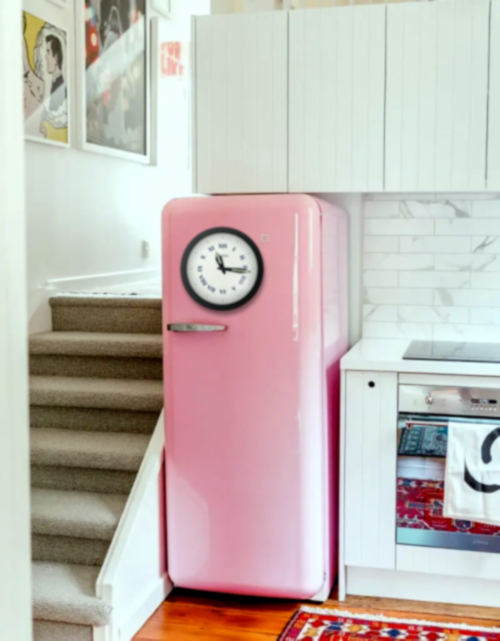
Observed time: **11:16**
